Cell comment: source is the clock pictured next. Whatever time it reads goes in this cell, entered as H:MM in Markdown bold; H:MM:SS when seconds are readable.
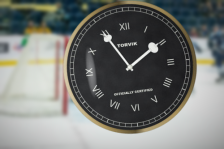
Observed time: **1:55**
